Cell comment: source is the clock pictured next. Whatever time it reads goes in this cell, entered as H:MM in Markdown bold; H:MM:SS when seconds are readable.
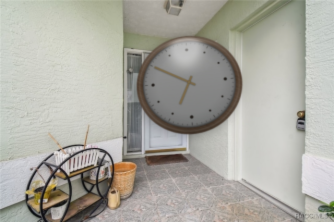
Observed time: **6:50**
